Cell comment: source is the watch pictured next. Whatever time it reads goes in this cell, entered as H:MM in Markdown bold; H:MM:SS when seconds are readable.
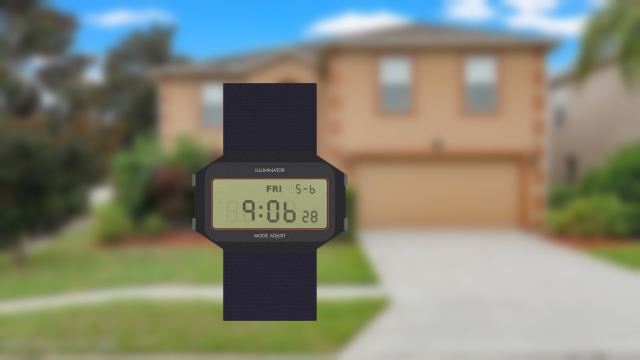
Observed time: **9:06:28**
